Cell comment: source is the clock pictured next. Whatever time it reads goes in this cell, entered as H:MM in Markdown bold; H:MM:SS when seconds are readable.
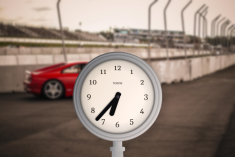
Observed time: **6:37**
